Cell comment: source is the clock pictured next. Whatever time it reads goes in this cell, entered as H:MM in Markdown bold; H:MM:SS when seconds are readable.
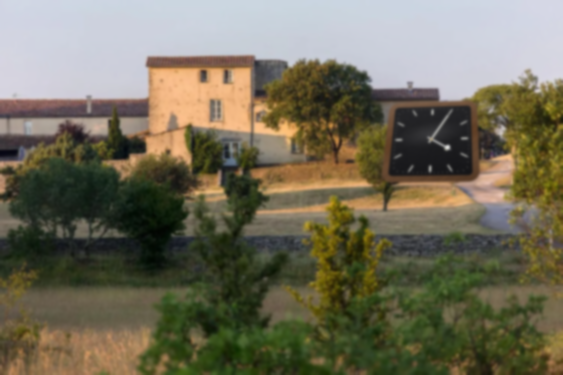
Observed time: **4:05**
